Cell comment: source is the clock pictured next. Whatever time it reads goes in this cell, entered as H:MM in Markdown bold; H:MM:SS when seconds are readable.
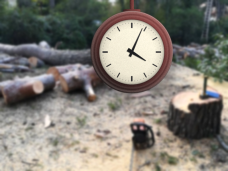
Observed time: **4:04**
